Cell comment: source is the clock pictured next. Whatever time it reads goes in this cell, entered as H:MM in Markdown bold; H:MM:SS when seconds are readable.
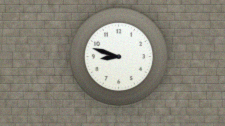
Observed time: **8:48**
